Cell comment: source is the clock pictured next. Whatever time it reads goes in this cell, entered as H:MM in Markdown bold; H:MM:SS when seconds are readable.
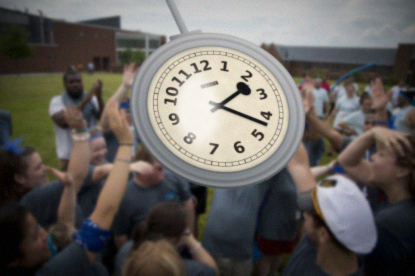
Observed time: **2:22**
